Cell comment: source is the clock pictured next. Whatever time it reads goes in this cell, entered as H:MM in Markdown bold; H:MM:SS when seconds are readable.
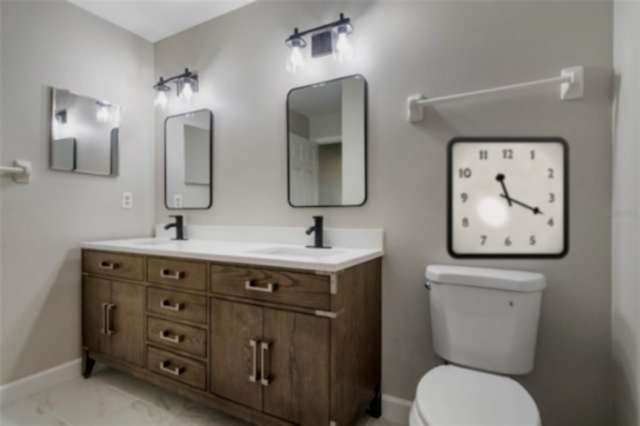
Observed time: **11:19**
